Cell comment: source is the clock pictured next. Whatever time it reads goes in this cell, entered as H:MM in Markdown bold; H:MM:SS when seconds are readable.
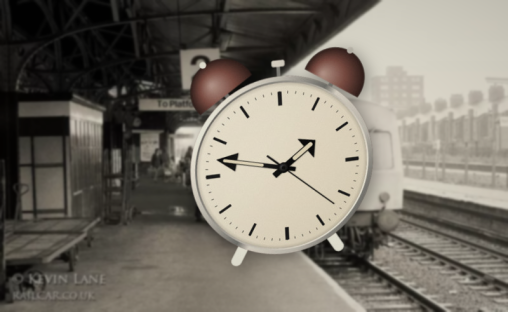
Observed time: **1:47:22**
